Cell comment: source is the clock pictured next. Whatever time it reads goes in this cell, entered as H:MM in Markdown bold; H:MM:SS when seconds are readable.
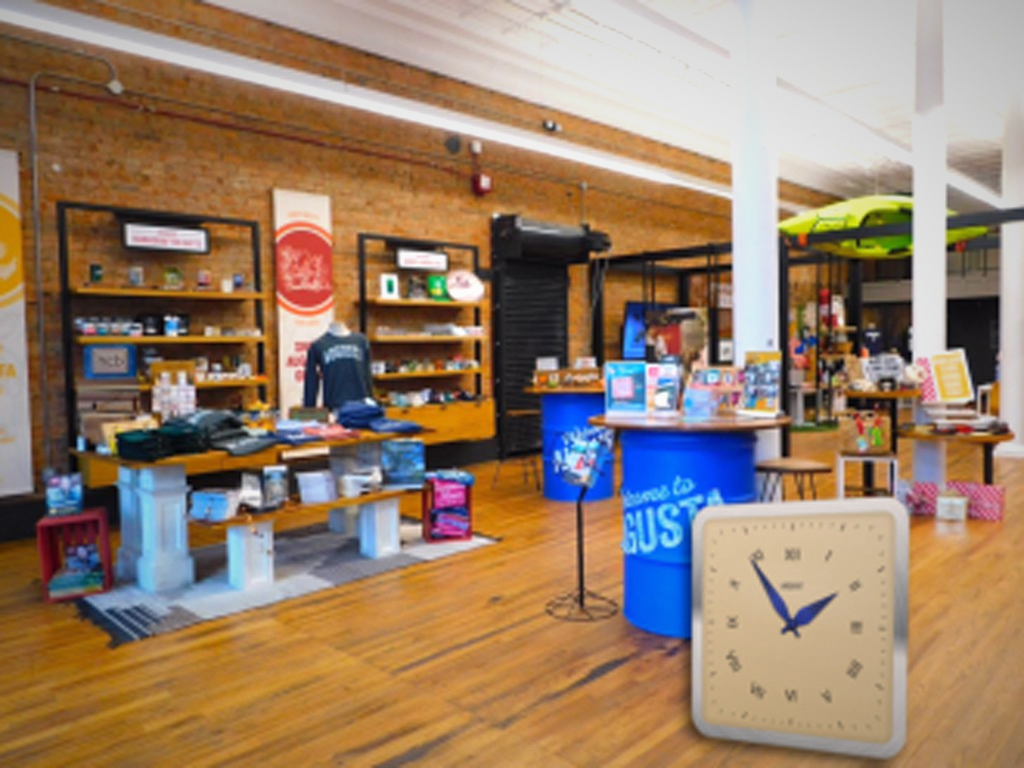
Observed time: **1:54**
